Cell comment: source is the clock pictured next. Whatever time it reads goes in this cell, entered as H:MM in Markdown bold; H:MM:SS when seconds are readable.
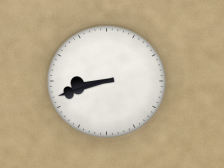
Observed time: **8:42**
